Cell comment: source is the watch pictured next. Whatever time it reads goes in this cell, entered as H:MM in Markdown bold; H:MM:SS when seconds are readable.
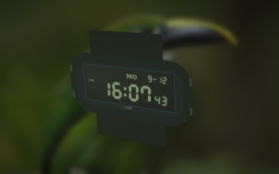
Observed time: **16:07**
